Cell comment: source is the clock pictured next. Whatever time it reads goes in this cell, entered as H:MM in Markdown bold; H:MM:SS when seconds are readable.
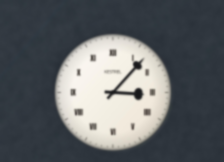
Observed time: **3:07**
